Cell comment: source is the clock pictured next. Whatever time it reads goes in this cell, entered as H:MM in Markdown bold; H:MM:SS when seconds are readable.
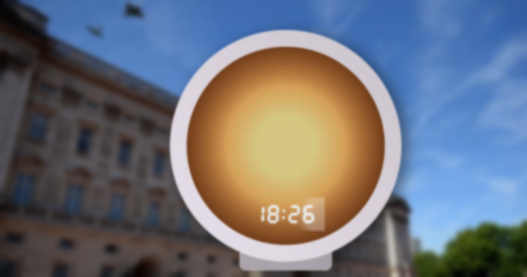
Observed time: **18:26**
